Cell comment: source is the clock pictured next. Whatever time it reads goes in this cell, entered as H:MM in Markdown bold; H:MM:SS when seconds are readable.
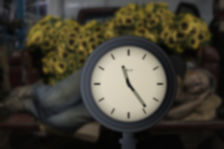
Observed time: **11:24**
